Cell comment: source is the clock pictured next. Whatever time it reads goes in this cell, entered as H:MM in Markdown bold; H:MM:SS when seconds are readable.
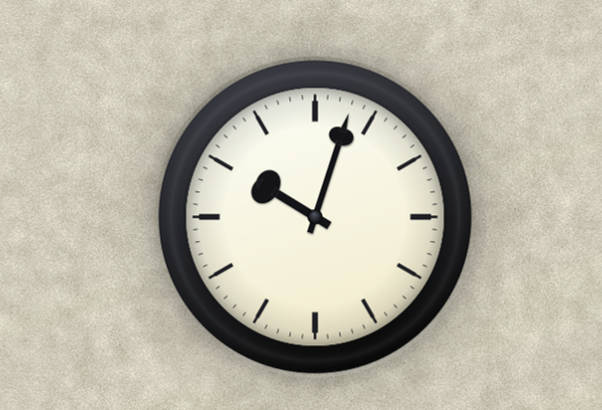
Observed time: **10:03**
